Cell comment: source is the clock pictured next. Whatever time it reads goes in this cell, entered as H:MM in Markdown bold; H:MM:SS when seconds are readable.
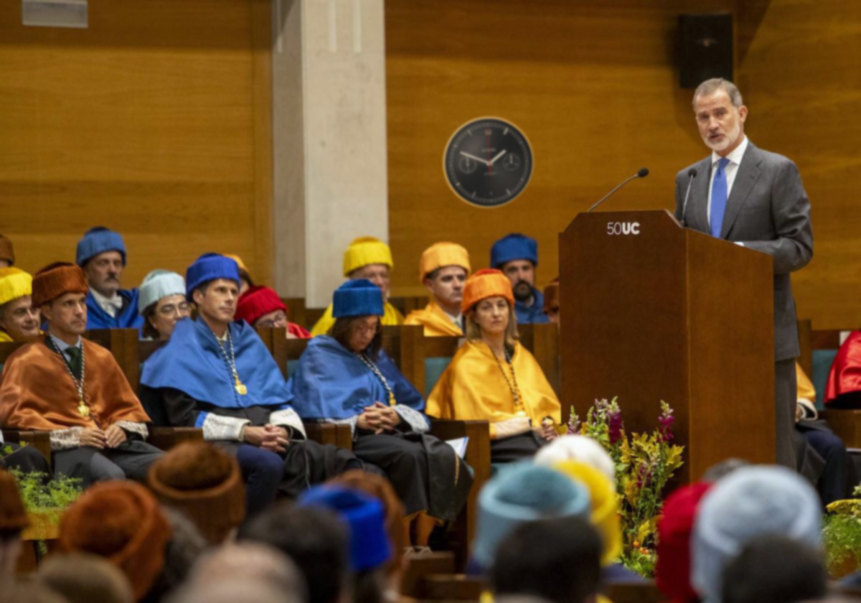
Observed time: **1:49**
